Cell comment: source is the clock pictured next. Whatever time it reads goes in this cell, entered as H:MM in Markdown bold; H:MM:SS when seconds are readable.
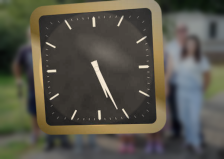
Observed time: **5:26**
